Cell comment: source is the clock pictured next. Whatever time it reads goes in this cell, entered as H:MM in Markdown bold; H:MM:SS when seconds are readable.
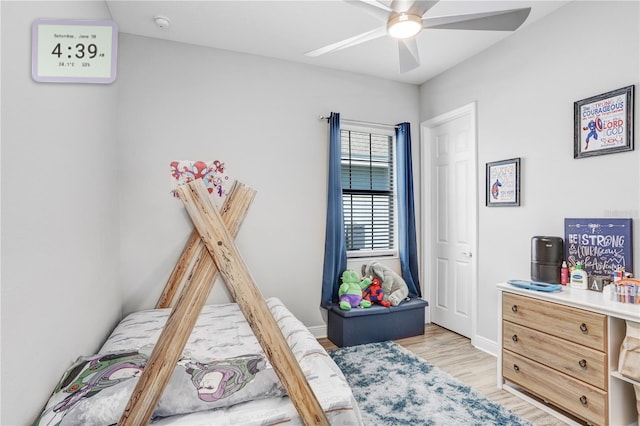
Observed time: **4:39**
